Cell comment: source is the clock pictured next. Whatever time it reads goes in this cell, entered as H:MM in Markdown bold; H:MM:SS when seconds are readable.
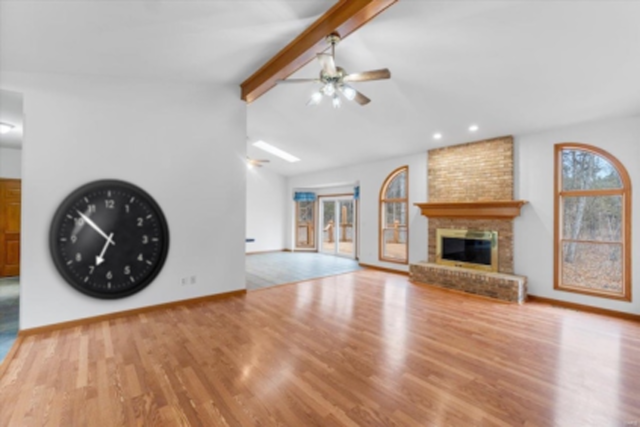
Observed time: **6:52**
